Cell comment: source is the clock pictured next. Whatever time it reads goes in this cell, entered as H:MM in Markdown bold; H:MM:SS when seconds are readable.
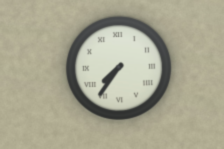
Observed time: **7:36**
